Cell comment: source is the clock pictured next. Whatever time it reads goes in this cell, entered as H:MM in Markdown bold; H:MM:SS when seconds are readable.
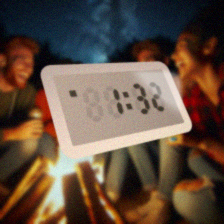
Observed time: **1:32**
